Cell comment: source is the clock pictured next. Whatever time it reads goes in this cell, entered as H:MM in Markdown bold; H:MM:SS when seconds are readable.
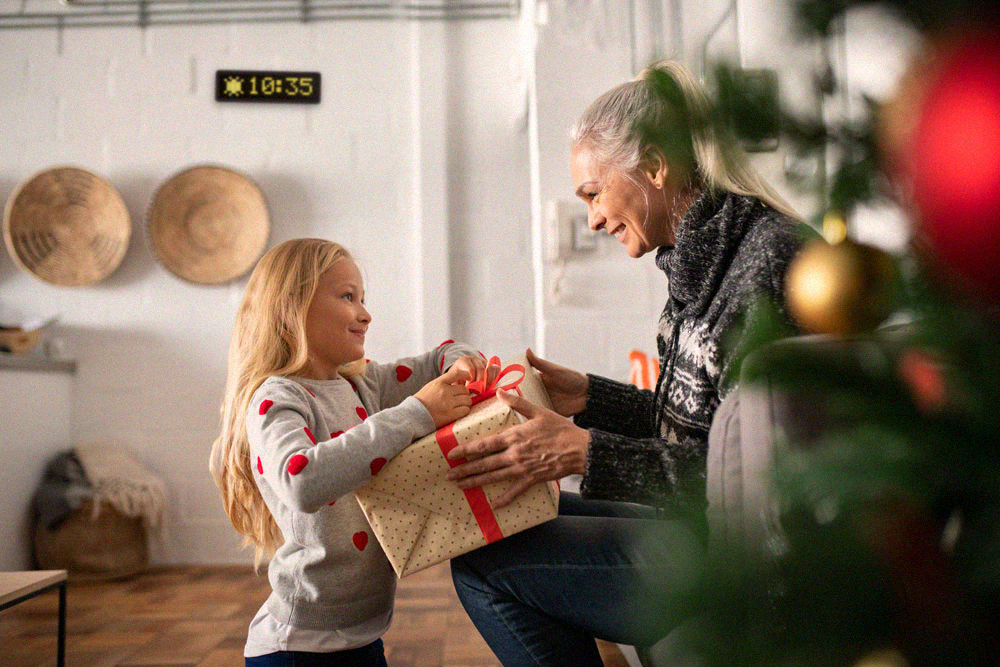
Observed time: **10:35**
